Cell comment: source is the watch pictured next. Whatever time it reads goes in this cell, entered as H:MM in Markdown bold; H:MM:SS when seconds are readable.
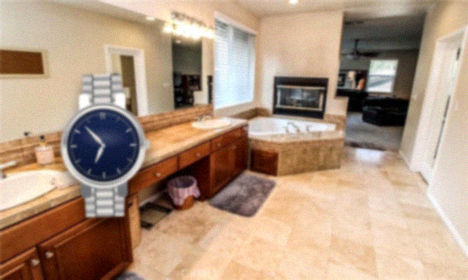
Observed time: **6:53**
